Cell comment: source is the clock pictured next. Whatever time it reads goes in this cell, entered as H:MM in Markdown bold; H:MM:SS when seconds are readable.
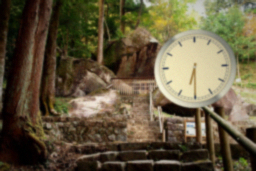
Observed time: **6:30**
